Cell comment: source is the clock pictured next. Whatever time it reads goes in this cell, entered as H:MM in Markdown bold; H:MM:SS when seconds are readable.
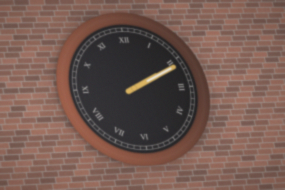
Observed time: **2:11**
